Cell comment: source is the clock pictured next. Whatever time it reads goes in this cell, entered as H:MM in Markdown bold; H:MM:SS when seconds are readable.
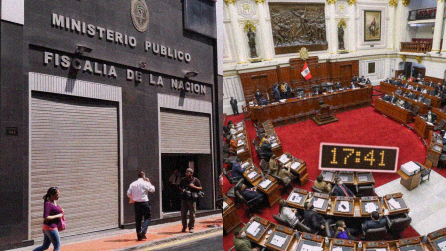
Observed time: **17:41**
